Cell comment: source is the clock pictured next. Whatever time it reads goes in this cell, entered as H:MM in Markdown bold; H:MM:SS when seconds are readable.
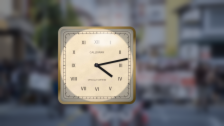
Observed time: **4:13**
